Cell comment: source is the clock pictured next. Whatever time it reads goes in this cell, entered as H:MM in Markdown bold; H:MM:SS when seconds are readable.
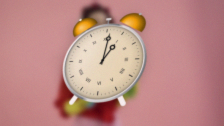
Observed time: **1:01**
